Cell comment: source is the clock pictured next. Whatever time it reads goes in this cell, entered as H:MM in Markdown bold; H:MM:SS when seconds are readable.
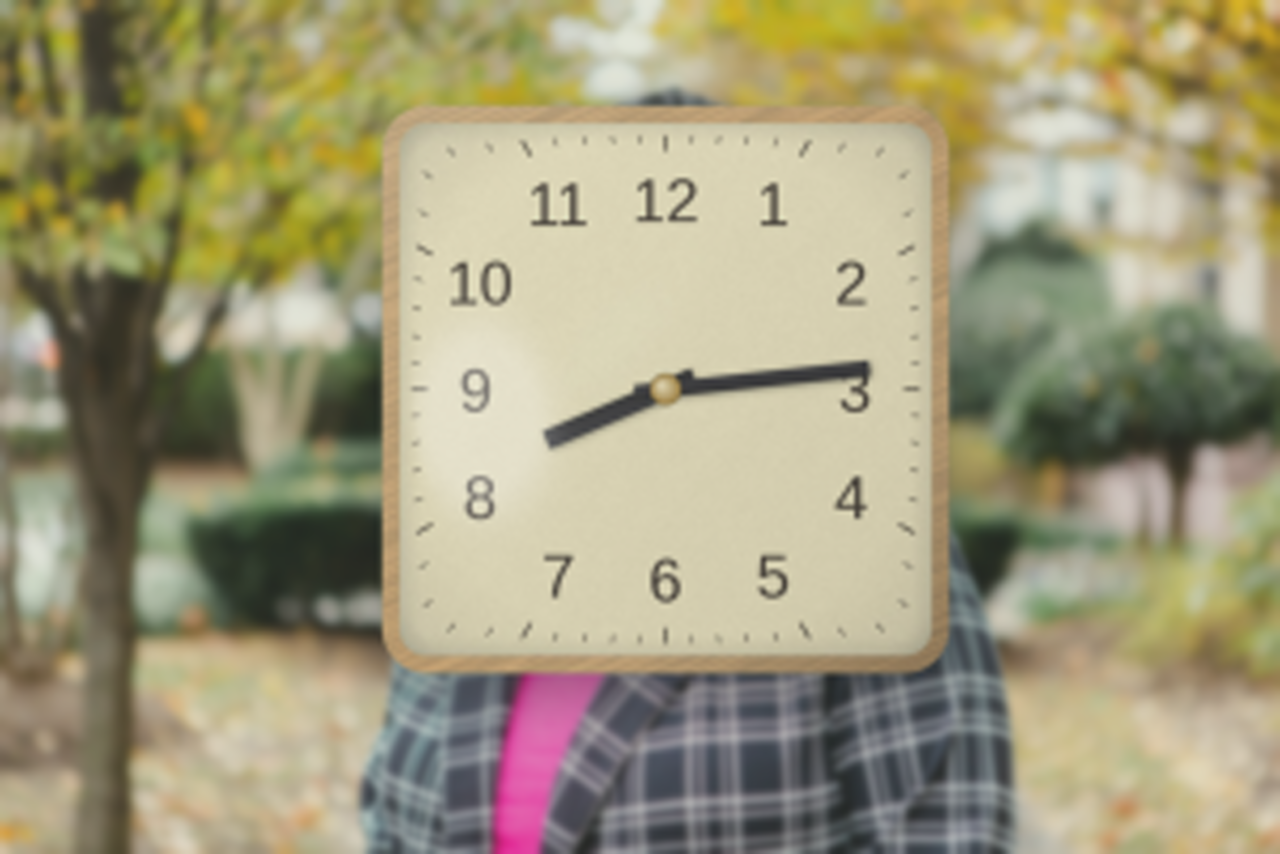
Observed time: **8:14**
